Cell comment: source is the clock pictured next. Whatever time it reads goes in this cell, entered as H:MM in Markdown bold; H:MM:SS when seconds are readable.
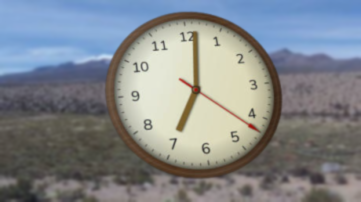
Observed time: **7:01:22**
